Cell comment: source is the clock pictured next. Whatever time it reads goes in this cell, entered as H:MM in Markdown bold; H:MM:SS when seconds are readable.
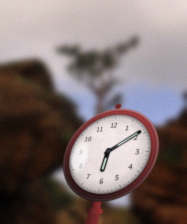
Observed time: **6:09**
